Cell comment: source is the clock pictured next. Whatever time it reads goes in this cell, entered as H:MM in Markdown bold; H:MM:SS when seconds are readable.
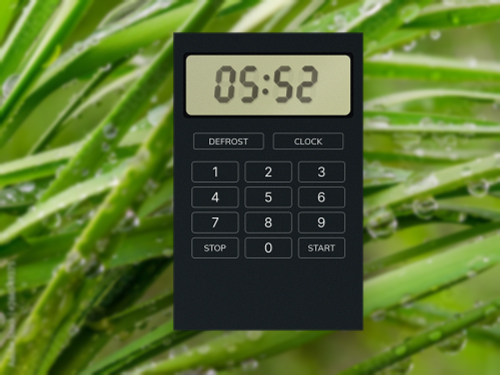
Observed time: **5:52**
